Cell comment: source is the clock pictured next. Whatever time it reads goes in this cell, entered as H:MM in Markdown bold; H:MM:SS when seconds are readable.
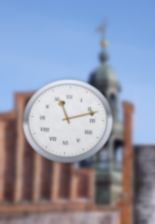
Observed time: **11:12**
